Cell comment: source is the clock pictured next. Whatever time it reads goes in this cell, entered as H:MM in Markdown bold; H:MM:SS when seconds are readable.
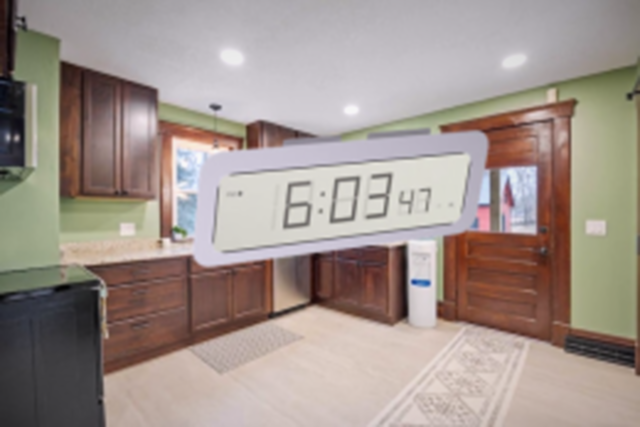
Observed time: **6:03:47**
